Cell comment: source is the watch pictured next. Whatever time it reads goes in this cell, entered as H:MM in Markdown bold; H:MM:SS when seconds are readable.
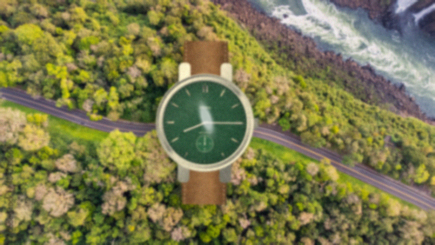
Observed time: **8:15**
